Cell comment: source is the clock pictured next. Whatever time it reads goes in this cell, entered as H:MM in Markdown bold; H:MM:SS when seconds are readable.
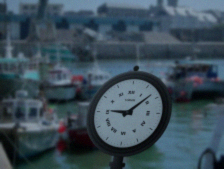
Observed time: **9:08**
